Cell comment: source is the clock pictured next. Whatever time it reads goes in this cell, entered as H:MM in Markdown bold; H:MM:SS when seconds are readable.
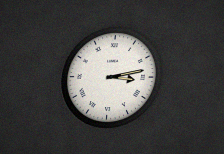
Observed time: **3:13**
